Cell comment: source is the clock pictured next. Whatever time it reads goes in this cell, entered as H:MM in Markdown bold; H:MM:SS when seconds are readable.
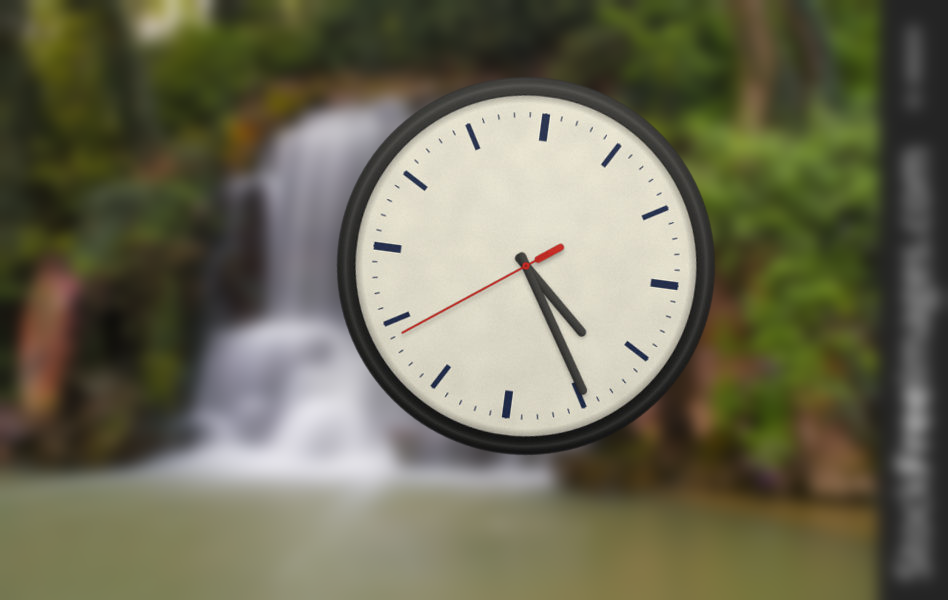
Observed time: **4:24:39**
